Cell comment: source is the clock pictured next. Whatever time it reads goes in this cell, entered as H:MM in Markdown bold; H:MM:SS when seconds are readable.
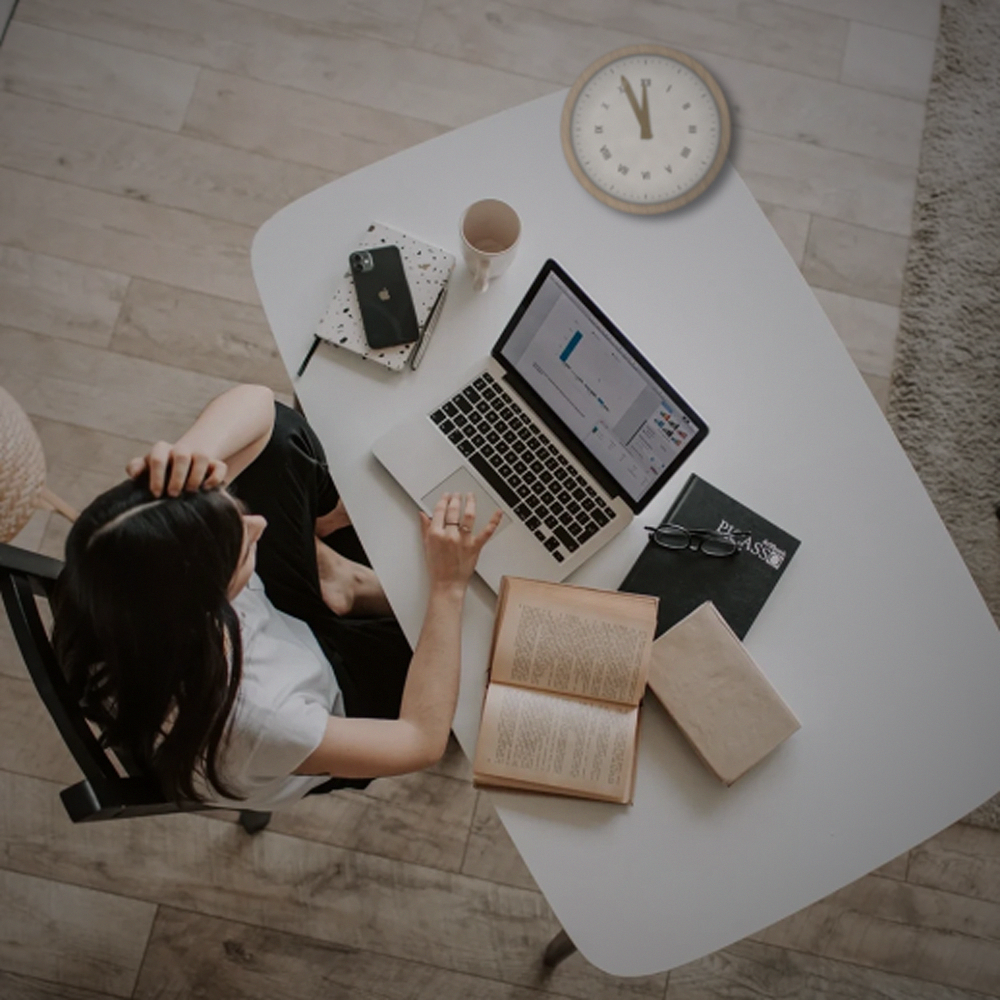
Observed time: **11:56**
